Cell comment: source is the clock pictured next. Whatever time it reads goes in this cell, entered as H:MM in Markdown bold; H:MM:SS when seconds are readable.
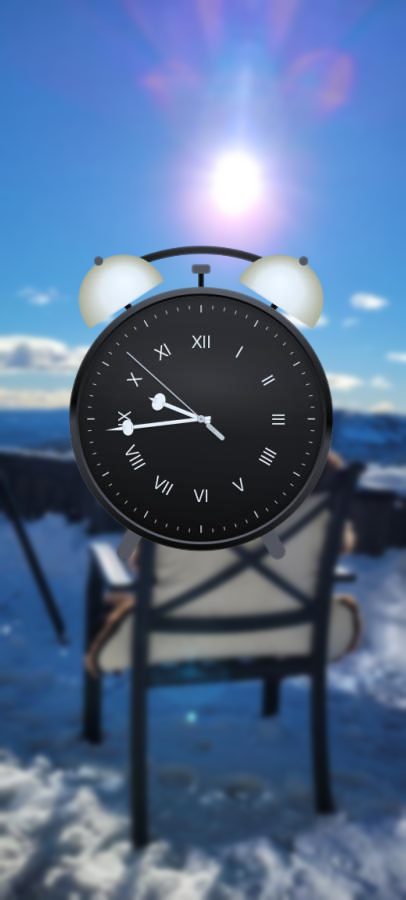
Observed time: **9:43:52**
